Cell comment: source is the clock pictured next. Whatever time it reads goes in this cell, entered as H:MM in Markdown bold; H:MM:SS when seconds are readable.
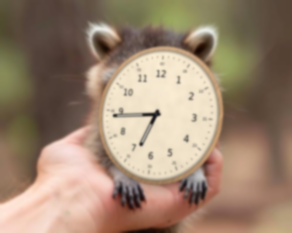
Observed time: **6:44**
